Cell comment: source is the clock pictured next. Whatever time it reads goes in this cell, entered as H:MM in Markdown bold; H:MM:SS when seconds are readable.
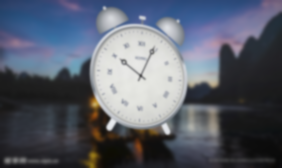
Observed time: **10:04**
